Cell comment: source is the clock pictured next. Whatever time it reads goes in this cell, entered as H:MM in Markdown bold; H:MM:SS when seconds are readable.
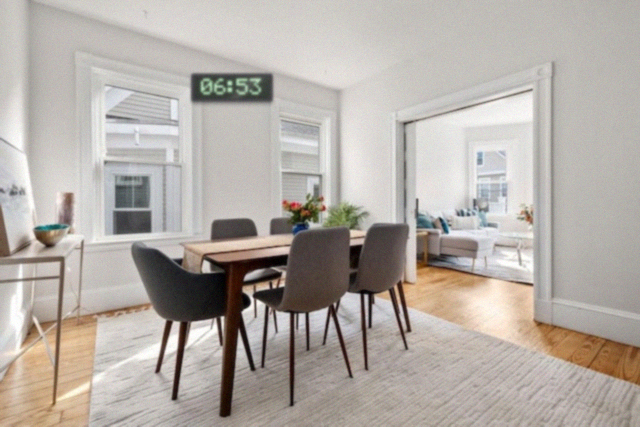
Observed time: **6:53**
